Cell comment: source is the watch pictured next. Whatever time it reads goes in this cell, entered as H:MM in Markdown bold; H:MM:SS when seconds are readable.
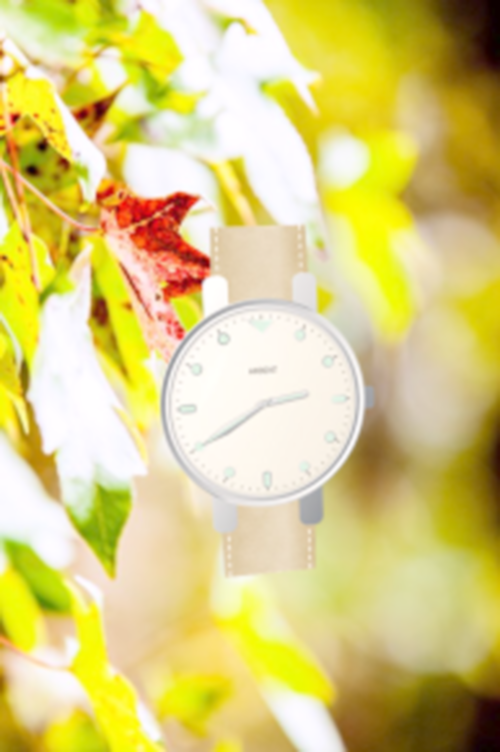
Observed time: **2:40**
